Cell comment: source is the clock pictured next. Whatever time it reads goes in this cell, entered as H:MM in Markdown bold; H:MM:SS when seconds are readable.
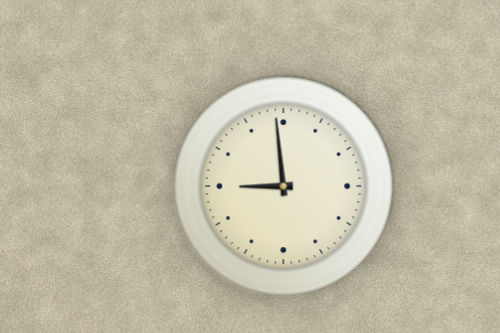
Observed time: **8:59**
